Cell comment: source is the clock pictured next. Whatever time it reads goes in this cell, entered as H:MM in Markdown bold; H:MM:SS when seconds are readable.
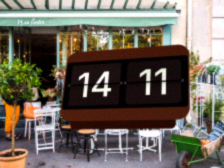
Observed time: **14:11**
